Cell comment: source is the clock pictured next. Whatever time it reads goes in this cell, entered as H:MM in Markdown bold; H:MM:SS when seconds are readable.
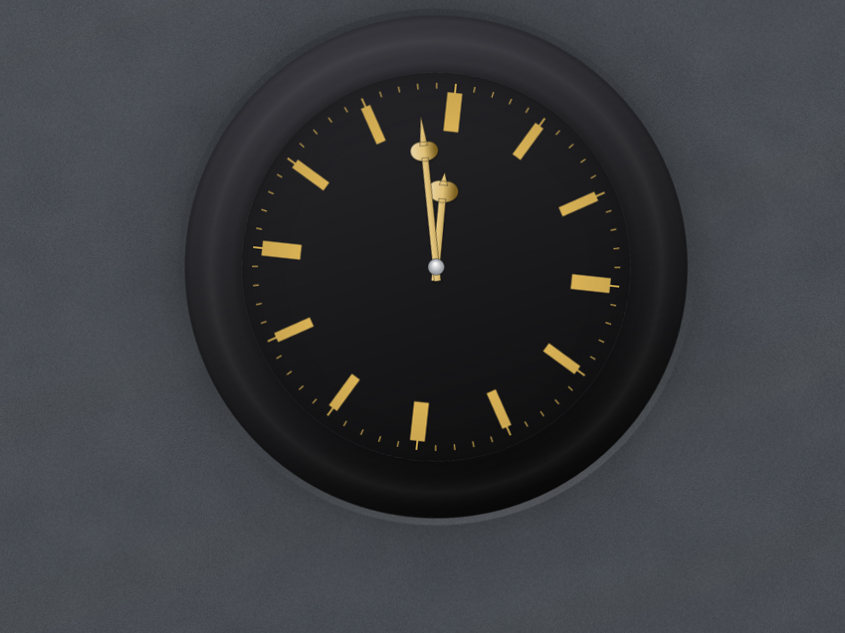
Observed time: **11:58**
